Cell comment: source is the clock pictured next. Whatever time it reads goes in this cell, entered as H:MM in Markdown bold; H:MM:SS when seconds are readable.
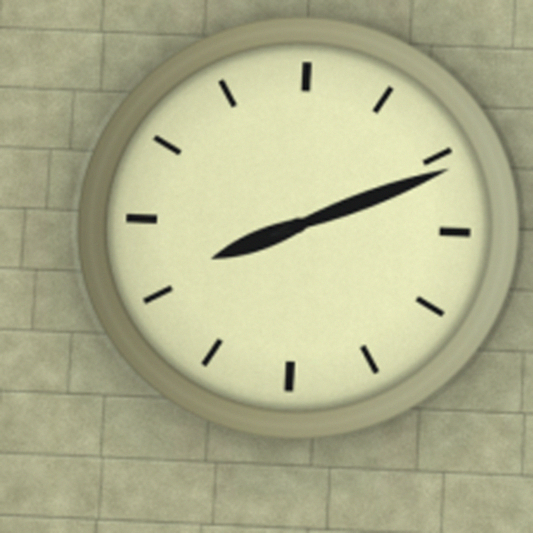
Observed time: **8:11**
